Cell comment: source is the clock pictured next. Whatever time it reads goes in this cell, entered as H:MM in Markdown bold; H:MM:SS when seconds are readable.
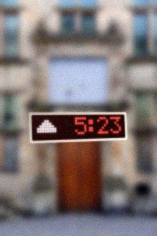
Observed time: **5:23**
